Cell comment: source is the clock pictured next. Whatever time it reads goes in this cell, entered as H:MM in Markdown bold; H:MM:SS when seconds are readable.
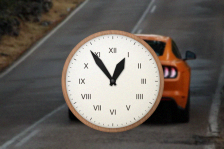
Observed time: **12:54**
